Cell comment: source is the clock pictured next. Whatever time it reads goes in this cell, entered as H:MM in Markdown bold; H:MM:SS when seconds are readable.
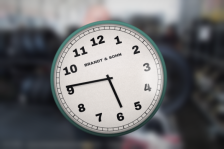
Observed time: **5:46**
